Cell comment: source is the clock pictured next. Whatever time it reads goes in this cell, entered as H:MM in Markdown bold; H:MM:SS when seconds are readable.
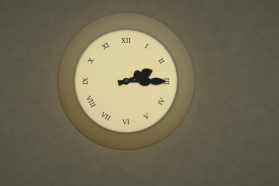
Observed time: **2:15**
